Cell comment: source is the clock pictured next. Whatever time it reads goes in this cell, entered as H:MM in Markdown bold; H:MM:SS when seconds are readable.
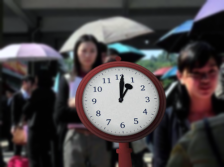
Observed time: **1:01**
